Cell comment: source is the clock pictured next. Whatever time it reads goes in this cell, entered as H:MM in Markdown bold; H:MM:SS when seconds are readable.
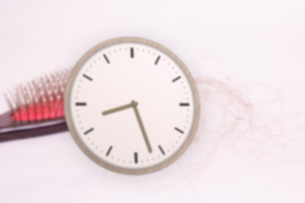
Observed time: **8:27**
